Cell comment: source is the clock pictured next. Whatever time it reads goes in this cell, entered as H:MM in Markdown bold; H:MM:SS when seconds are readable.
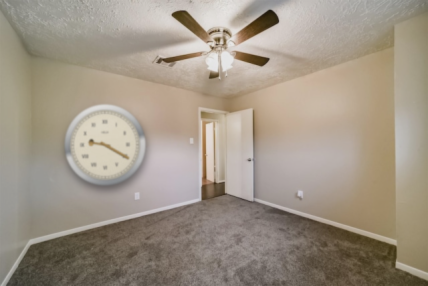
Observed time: **9:20**
